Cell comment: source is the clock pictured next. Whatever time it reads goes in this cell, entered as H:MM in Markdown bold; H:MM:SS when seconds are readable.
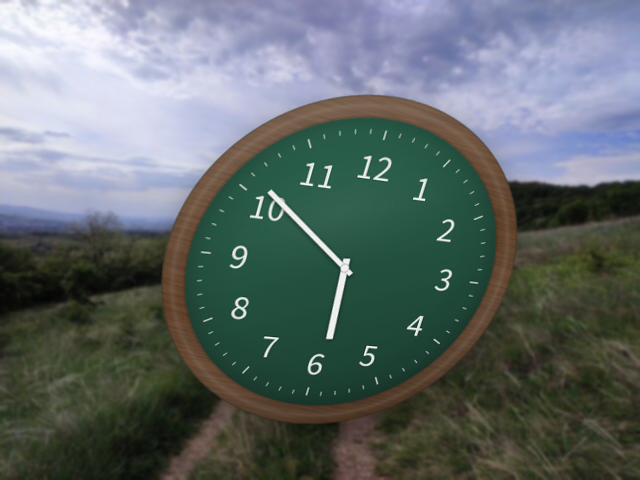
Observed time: **5:51**
